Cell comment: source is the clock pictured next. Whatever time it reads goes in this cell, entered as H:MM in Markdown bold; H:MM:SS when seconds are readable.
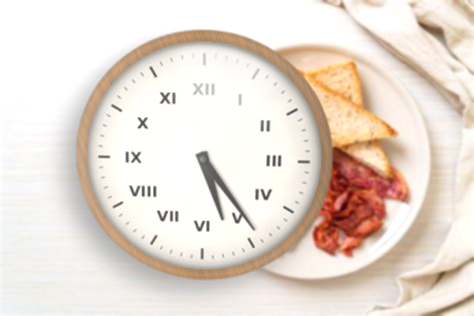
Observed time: **5:24**
